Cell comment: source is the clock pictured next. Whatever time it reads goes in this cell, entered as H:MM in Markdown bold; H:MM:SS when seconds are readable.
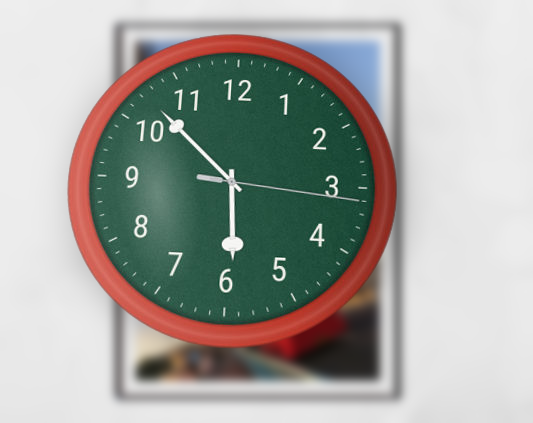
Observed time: **5:52:16**
